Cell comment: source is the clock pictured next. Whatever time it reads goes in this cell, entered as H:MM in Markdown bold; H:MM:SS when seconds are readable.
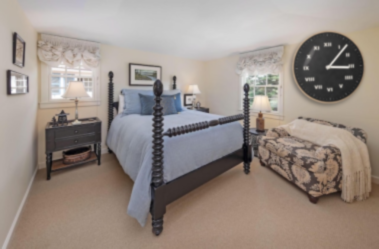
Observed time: **3:07**
